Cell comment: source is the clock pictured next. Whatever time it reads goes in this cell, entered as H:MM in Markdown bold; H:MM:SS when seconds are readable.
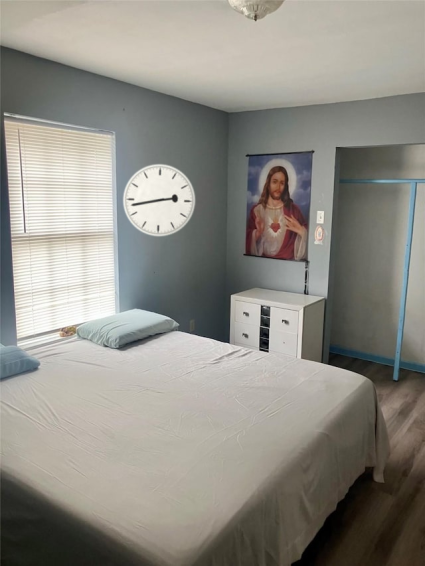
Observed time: **2:43**
